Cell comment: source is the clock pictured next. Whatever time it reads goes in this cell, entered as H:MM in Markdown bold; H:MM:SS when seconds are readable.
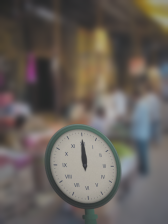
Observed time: **12:00**
